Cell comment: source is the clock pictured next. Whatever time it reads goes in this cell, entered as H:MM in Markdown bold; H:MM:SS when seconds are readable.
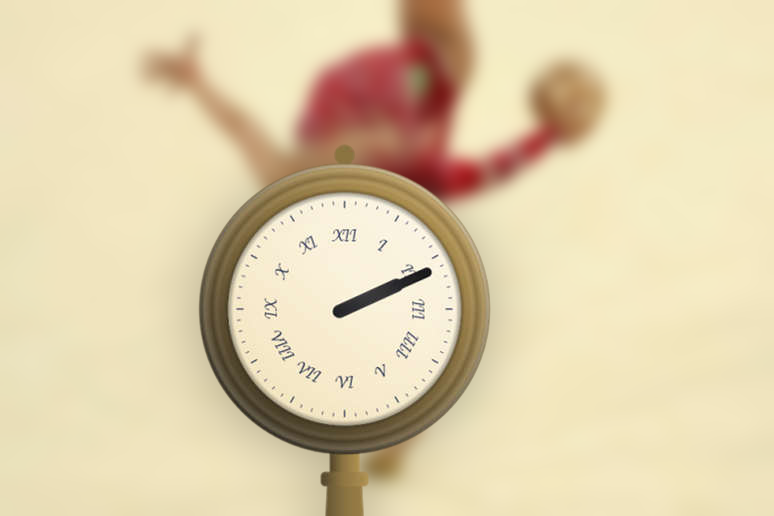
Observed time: **2:11**
